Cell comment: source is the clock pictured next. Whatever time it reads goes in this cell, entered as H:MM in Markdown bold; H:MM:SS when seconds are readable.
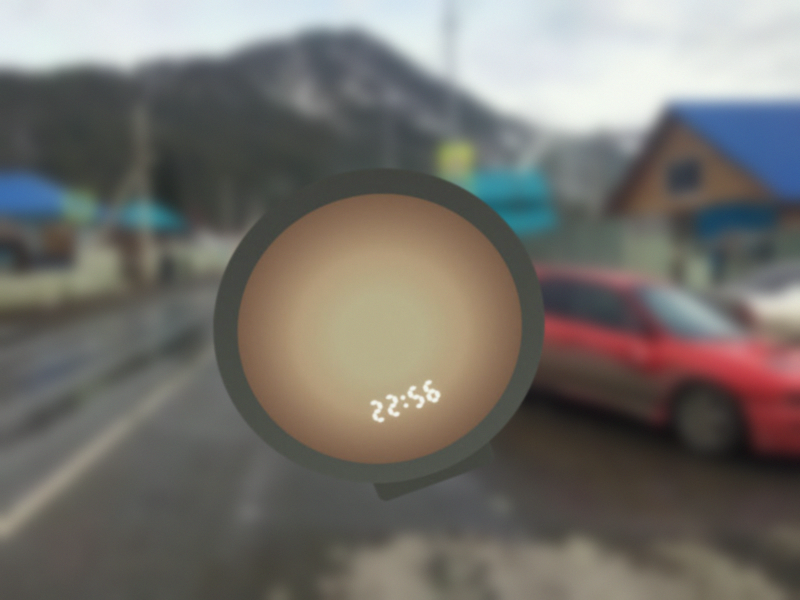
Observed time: **22:56**
